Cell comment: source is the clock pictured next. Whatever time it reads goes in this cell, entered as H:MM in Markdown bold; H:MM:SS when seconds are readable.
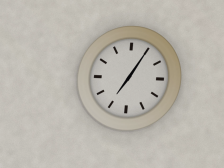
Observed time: **7:05**
